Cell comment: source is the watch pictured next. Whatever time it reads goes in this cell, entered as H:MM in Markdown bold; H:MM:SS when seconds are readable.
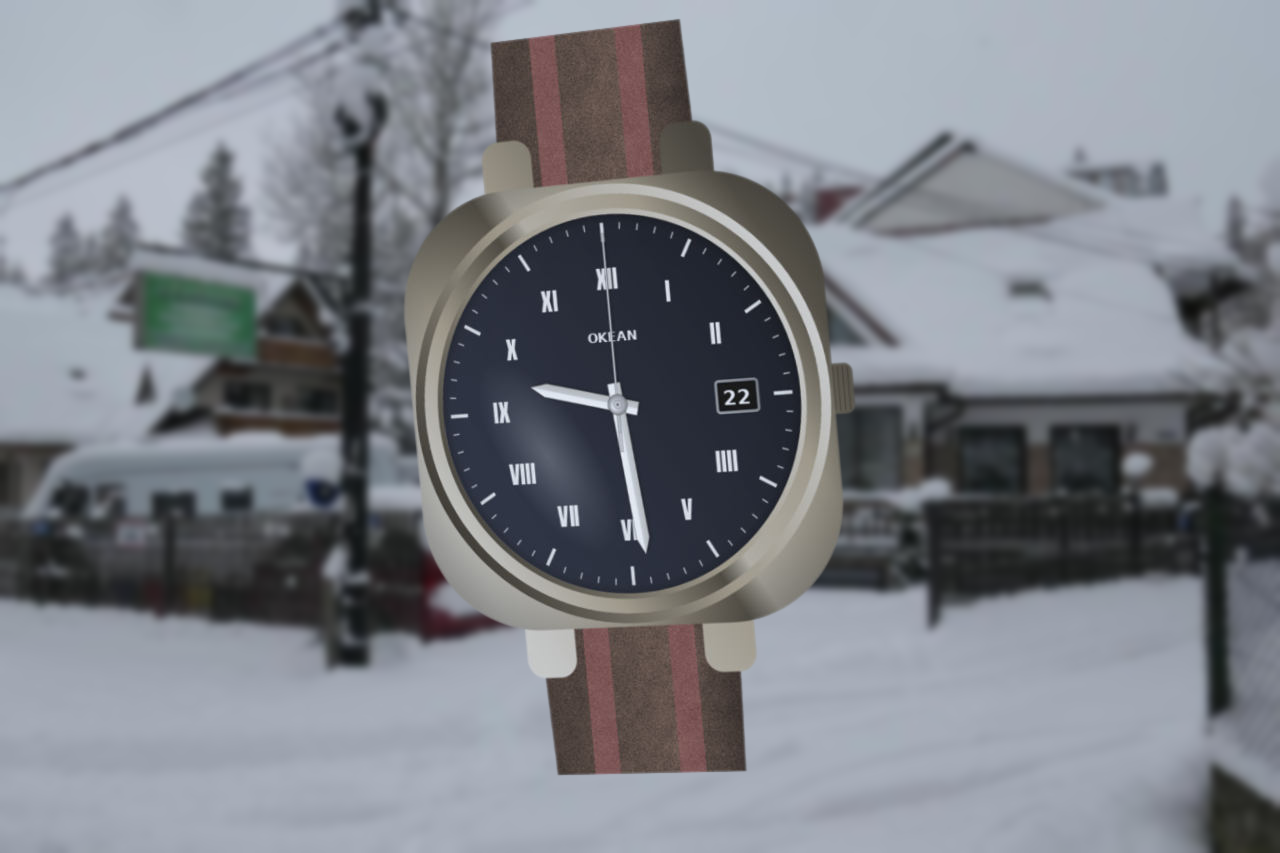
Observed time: **9:29:00**
